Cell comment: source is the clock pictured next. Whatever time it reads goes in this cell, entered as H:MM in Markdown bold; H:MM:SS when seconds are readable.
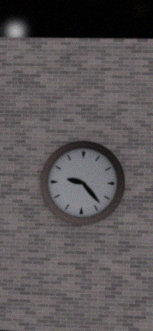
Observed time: **9:23**
